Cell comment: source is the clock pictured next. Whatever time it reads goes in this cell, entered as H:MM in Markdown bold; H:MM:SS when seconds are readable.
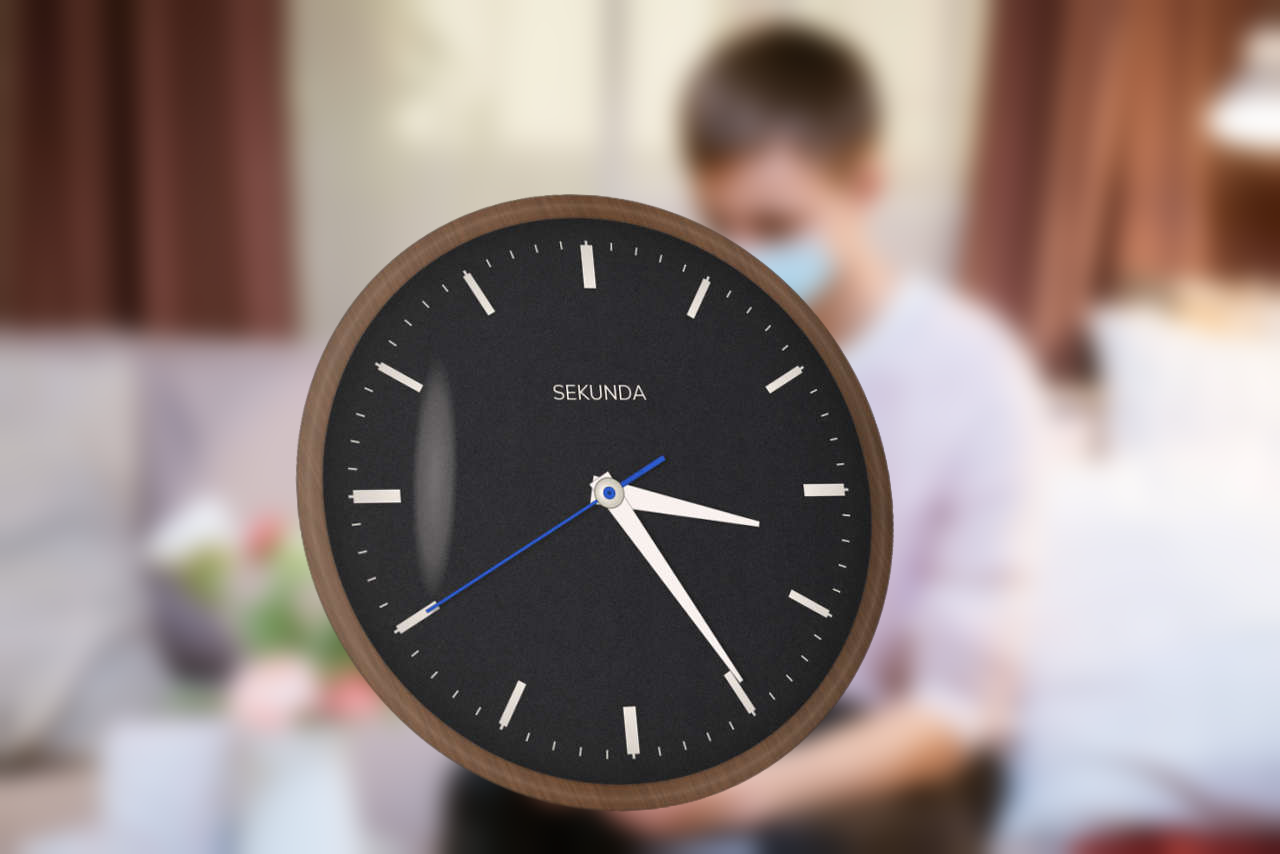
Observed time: **3:24:40**
